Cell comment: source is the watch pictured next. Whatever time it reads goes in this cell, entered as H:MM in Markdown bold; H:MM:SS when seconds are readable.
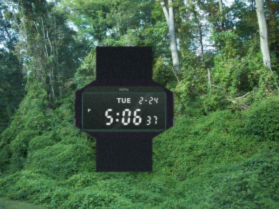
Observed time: **5:06:37**
